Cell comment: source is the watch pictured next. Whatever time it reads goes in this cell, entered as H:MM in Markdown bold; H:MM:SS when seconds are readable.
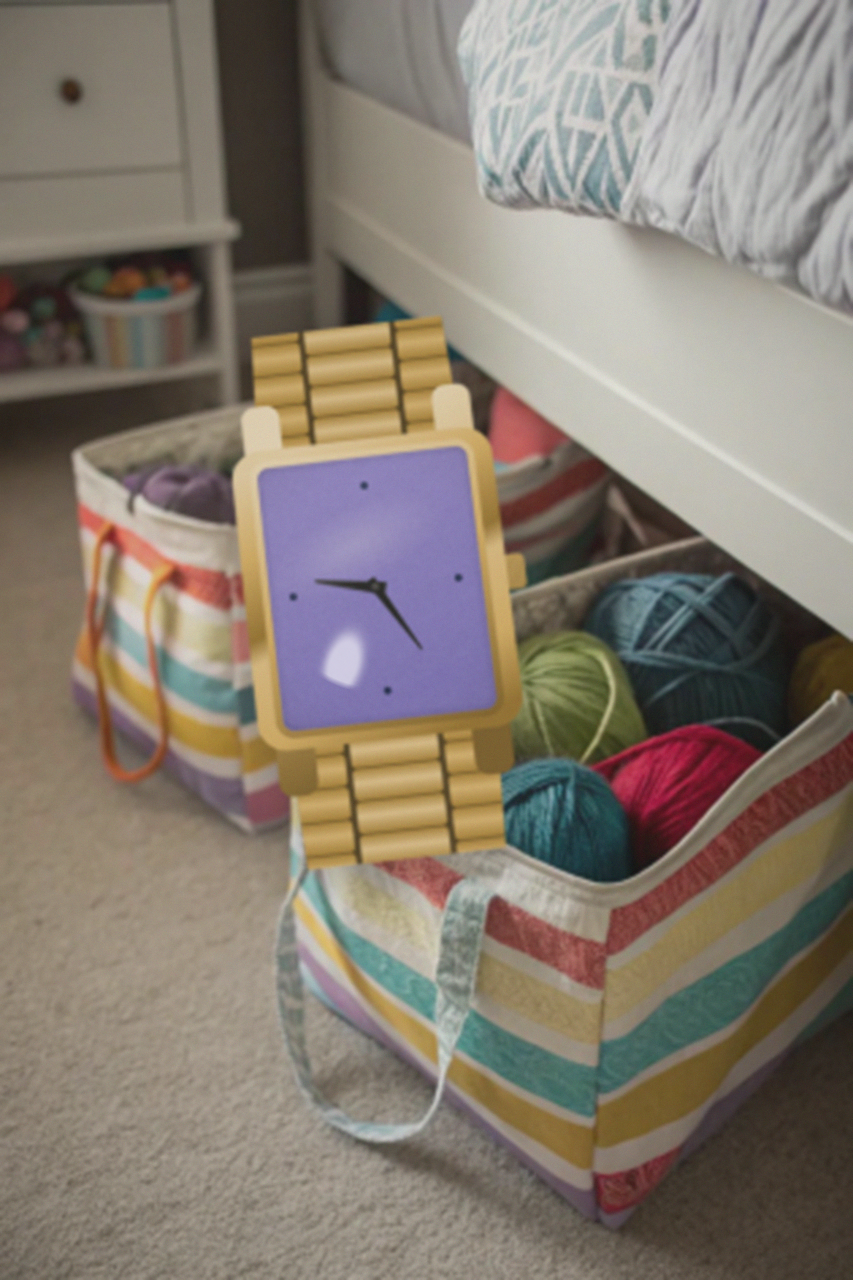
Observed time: **9:25**
